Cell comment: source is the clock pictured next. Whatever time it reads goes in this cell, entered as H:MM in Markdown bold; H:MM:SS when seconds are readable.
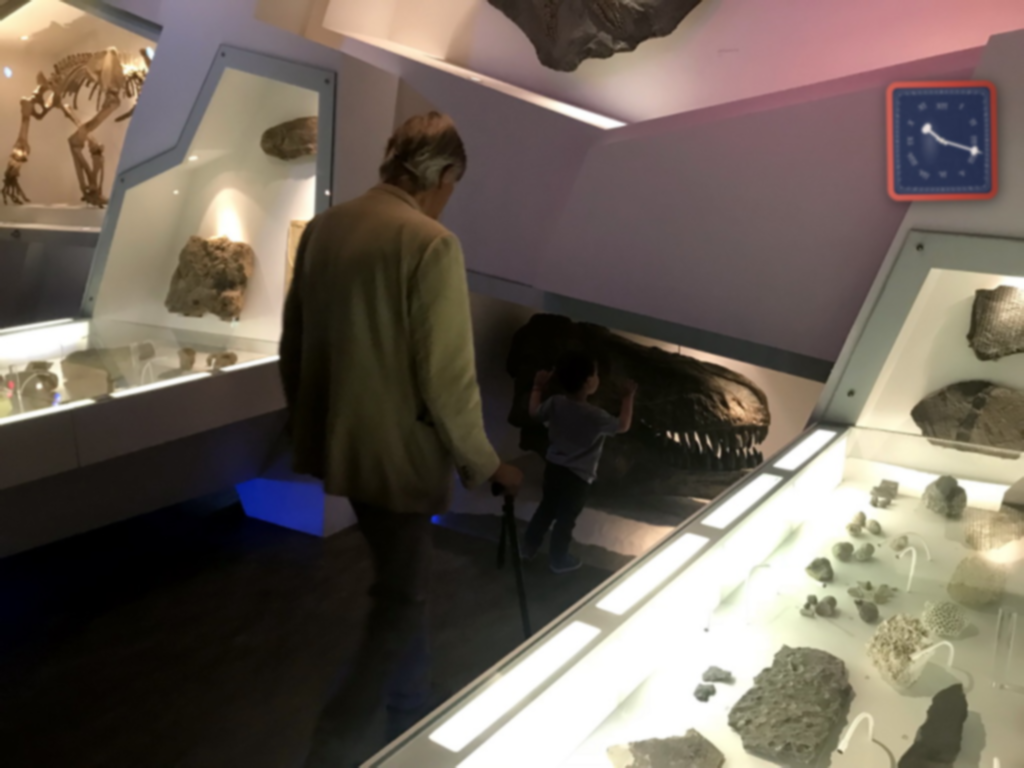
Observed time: **10:18**
